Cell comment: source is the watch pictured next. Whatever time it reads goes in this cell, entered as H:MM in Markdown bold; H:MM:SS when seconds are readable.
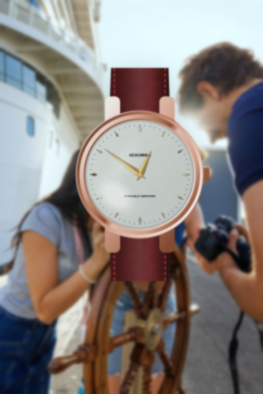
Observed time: **12:51**
